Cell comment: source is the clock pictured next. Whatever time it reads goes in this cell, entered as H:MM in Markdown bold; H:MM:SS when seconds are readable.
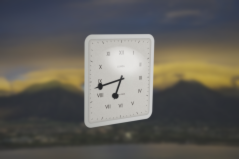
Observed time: **6:43**
